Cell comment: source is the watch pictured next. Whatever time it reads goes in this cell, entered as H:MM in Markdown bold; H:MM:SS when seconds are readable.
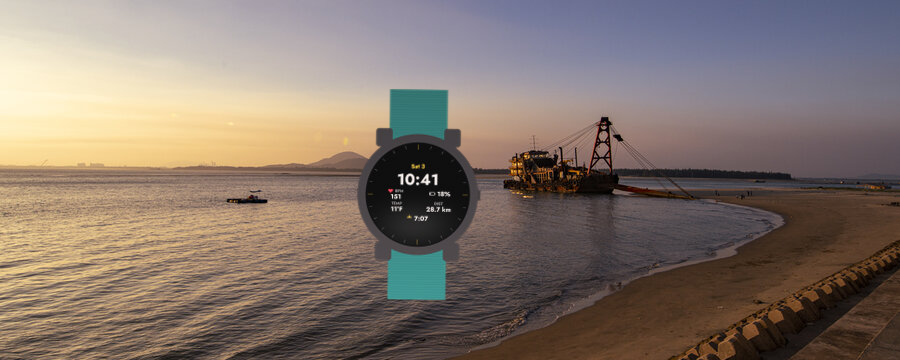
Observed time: **10:41**
